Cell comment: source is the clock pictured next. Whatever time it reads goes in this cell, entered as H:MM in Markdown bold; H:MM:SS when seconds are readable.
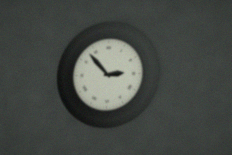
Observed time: **2:53**
